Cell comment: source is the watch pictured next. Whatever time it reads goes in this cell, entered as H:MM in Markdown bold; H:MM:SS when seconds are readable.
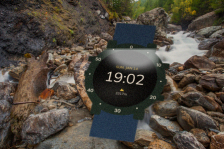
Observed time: **19:02**
